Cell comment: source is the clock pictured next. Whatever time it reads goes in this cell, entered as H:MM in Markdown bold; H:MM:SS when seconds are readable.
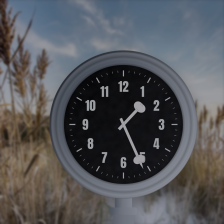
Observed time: **1:26**
